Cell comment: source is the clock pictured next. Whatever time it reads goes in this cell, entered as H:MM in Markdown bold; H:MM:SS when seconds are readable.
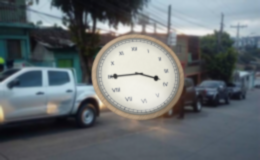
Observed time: **3:45**
